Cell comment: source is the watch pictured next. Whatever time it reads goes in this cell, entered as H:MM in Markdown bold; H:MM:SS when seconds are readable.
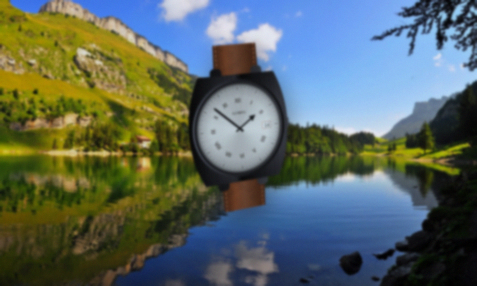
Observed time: **1:52**
